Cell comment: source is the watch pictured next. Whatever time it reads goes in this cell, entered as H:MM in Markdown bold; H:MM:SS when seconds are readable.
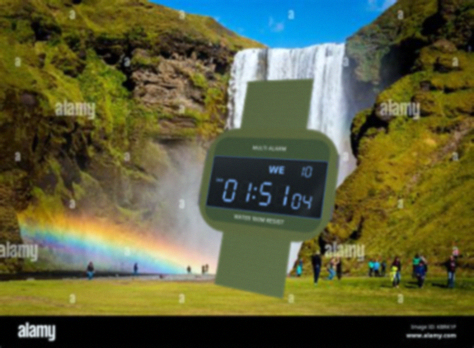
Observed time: **1:51:04**
